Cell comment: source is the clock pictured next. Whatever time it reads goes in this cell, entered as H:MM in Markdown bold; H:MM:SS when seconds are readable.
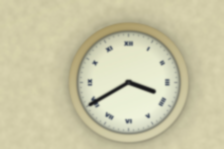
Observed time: **3:40**
